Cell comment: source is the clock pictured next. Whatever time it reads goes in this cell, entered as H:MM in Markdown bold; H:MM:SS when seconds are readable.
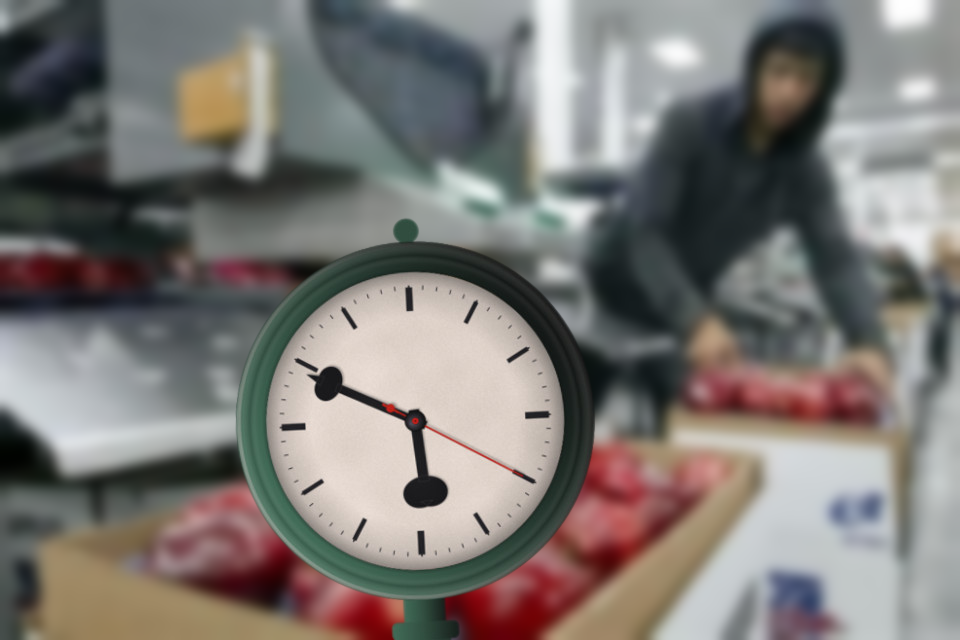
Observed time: **5:49:20**
